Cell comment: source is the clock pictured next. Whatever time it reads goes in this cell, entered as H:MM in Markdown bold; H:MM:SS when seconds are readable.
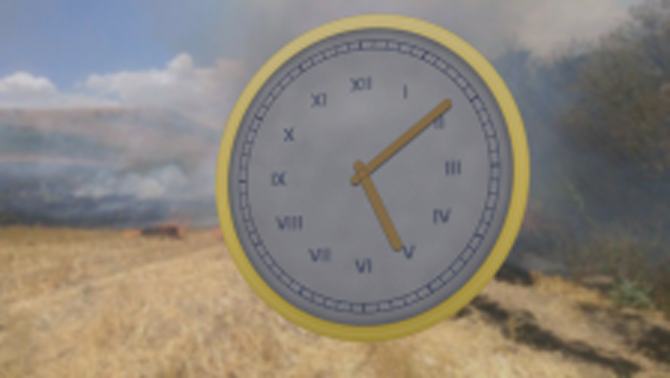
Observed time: **5:09**
